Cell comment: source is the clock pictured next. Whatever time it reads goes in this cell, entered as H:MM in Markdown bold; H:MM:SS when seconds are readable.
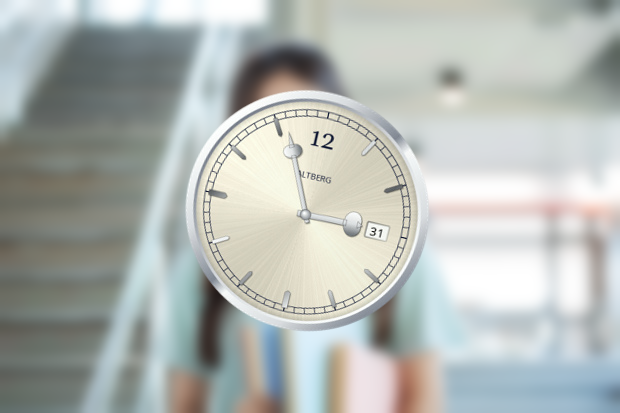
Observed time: **2:56**
